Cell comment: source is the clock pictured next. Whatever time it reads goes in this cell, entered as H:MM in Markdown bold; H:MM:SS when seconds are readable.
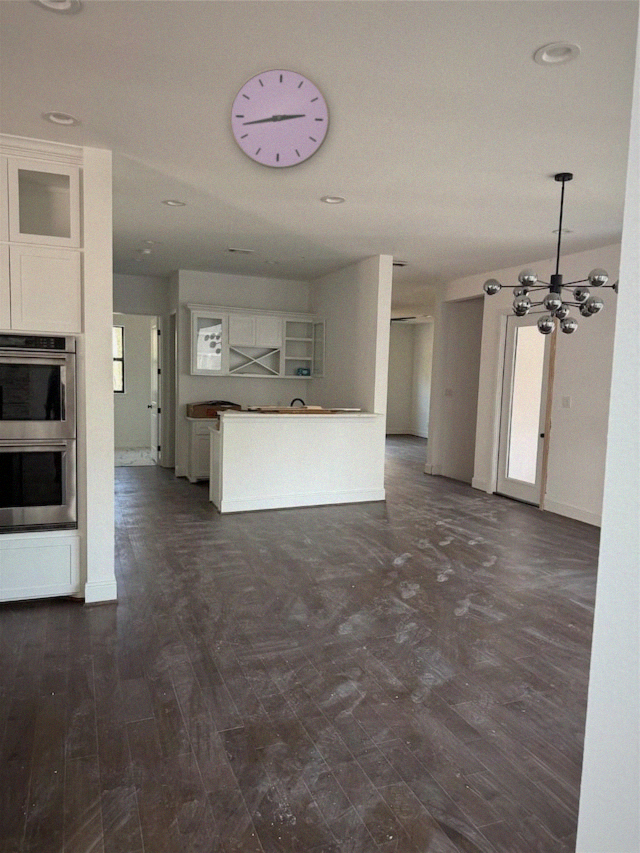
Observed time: **2:43**
